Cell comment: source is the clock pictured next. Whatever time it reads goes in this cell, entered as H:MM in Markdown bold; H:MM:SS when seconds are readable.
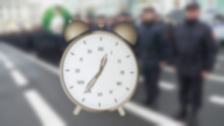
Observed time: **12:36**
